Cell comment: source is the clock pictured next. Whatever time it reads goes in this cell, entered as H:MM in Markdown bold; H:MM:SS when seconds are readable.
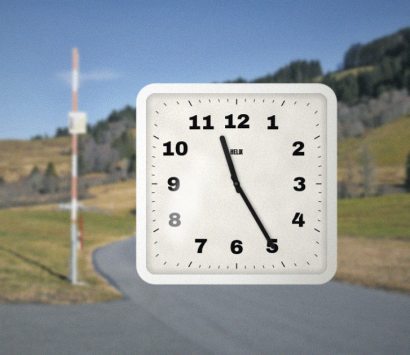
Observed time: **11:25**
